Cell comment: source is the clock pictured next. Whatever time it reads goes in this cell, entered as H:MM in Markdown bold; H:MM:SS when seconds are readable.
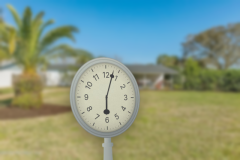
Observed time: **6:03**
